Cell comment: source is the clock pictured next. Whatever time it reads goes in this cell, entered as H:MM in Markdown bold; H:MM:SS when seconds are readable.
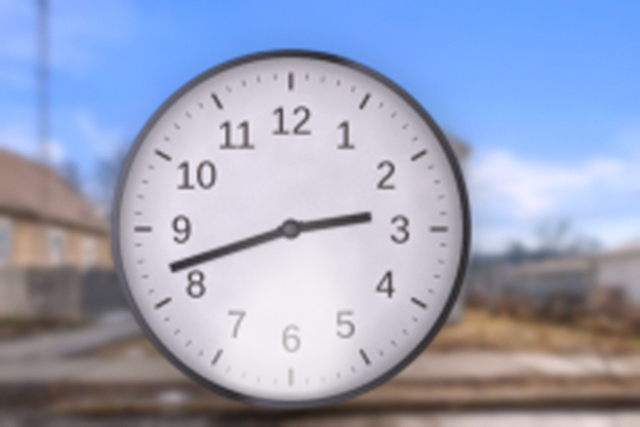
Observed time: **2:42**
